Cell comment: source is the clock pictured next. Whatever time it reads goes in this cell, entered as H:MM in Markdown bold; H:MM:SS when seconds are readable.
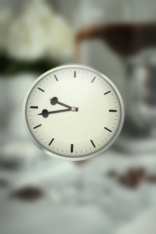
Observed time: **9:43**
